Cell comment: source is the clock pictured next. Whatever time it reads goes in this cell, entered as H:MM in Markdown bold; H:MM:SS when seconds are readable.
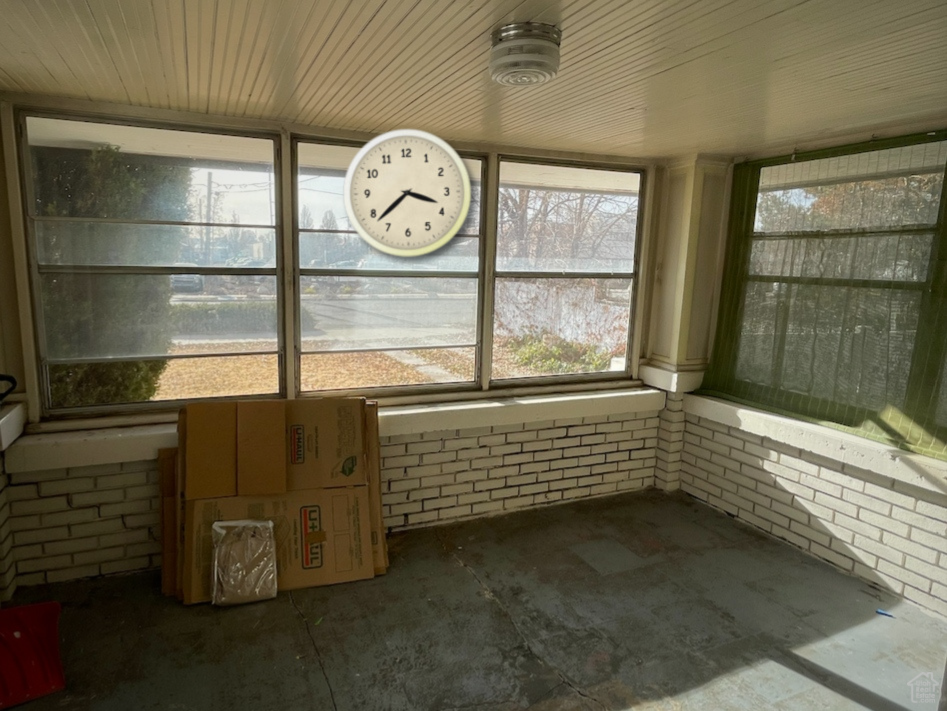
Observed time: **3:38**
